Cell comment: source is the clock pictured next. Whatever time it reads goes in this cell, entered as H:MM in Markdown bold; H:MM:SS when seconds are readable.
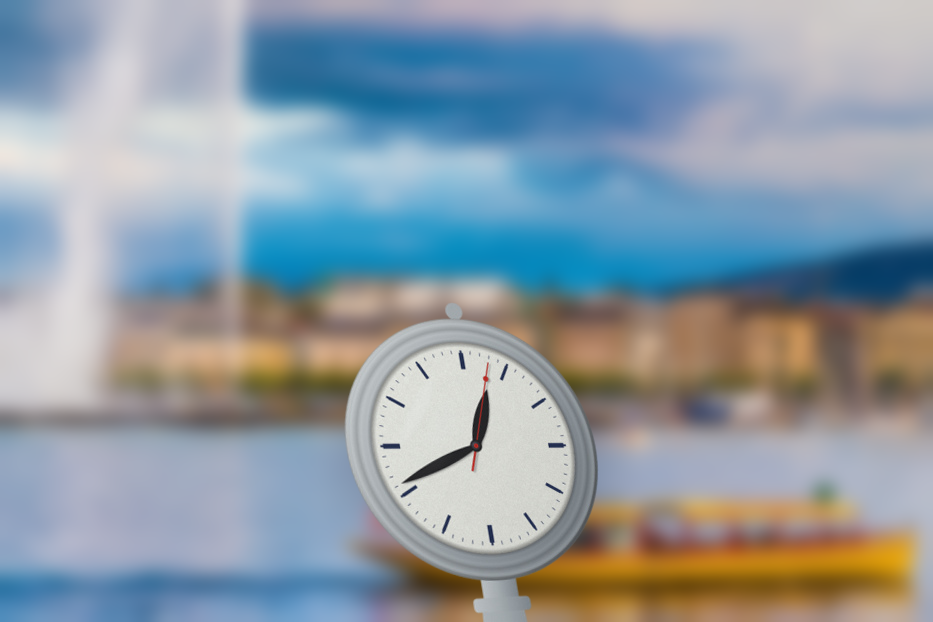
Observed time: **12:41:03**
